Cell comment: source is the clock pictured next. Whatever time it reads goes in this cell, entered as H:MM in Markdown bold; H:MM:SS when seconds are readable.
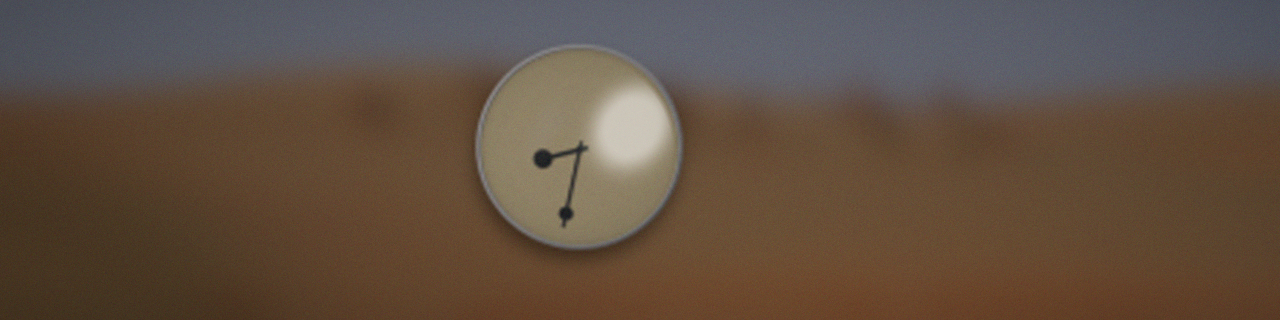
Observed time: **8:32**
